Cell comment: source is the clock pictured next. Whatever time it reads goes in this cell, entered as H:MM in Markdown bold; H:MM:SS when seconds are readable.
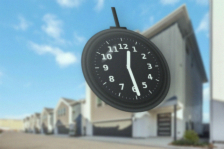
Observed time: **12:29**
